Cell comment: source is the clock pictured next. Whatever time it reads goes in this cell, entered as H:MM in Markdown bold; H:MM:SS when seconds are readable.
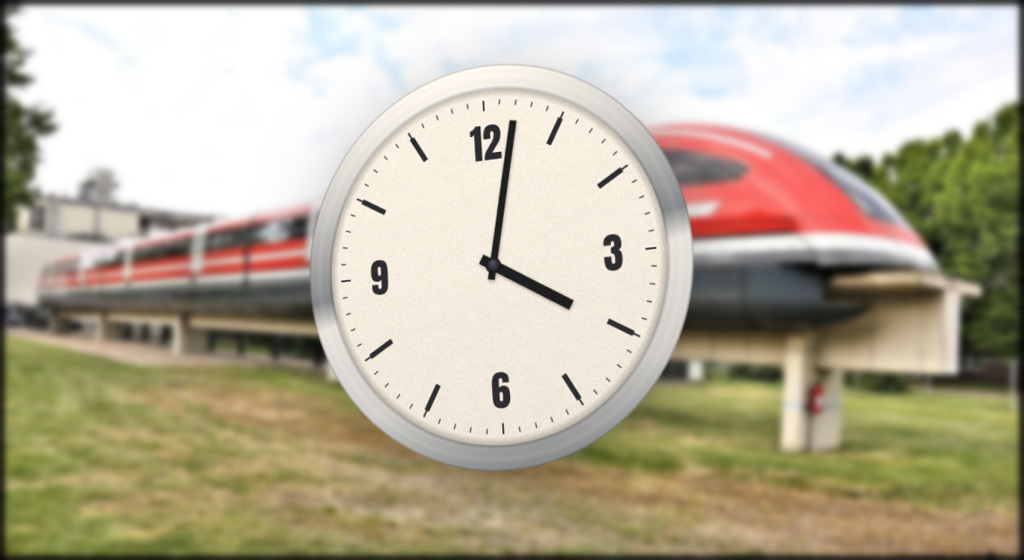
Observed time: **4:02**
